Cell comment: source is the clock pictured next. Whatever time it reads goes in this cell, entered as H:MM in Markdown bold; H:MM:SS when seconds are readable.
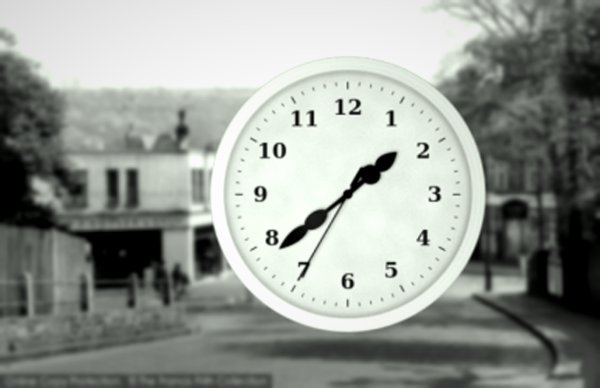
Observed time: **1:38:35**
